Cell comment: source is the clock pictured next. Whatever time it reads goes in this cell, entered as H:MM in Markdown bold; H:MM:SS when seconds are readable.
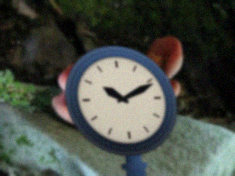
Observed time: **10:11**
